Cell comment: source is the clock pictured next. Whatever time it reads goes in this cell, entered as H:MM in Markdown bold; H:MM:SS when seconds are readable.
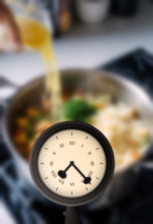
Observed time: **7:23**
